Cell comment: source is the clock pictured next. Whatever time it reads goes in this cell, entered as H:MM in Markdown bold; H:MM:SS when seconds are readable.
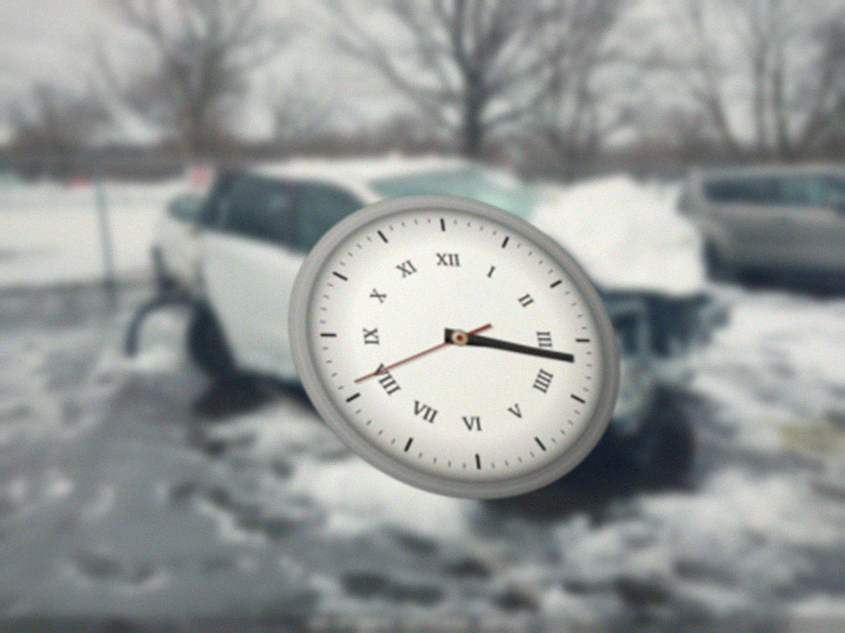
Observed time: **3:16:41**
